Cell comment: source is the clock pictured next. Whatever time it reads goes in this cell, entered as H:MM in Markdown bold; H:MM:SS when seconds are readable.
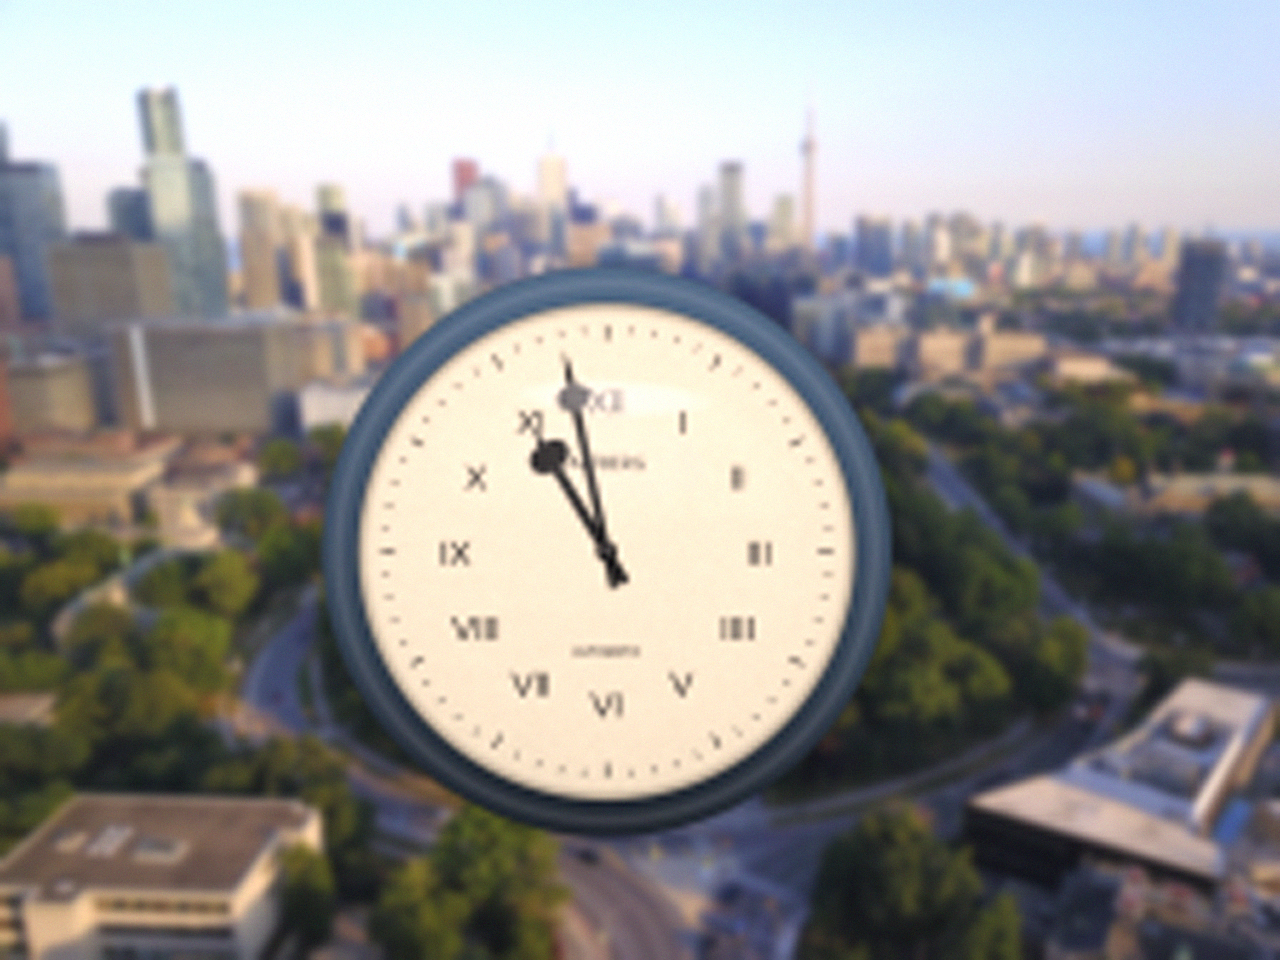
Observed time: **10:58**
